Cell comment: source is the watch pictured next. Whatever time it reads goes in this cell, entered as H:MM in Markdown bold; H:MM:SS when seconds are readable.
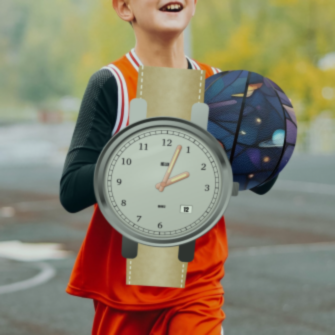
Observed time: **2:03**
